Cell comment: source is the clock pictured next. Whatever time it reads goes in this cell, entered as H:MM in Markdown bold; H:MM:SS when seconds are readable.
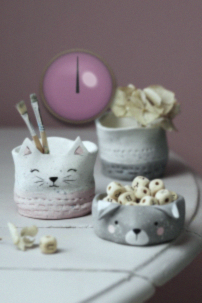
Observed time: **12:00**
